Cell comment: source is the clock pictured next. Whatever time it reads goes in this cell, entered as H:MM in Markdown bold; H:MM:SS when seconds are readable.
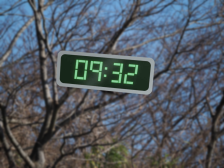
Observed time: **9:32**
